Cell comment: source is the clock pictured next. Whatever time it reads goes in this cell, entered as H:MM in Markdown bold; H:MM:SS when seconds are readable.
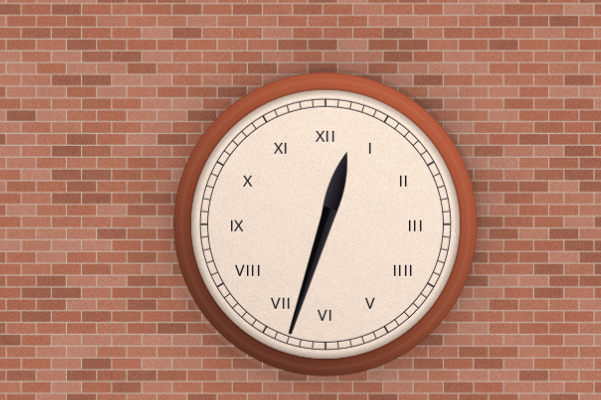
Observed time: **12:33**
